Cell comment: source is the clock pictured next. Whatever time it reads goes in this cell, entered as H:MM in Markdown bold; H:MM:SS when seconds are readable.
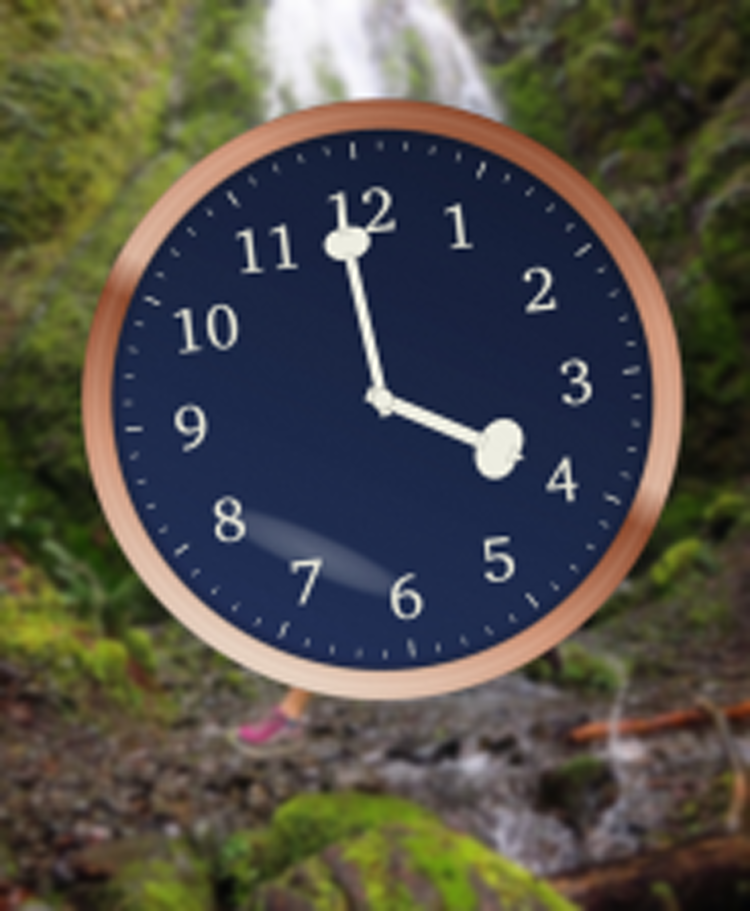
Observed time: **3:59**
